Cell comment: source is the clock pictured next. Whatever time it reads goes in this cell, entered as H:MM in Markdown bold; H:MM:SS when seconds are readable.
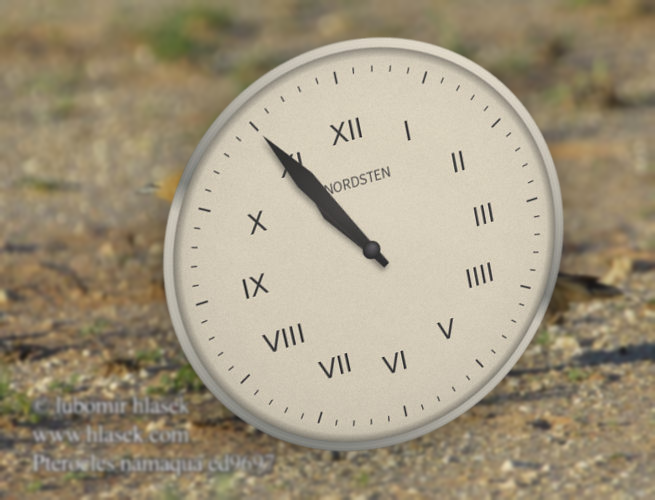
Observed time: **10:55**
